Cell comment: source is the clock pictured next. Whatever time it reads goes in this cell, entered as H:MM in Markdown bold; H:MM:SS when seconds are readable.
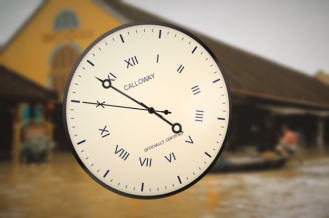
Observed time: **4:53:50**
